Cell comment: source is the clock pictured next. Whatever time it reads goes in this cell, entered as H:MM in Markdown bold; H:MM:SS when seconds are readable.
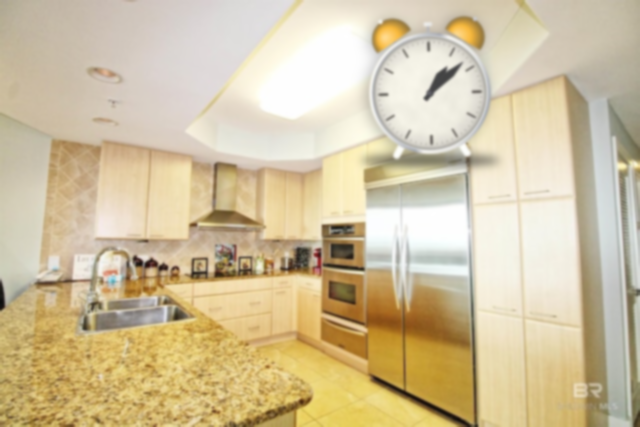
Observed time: **1:08**
